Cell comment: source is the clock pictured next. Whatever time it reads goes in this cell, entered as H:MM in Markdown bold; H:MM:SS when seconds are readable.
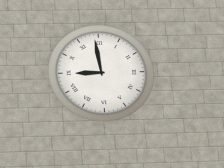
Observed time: **8:59**
